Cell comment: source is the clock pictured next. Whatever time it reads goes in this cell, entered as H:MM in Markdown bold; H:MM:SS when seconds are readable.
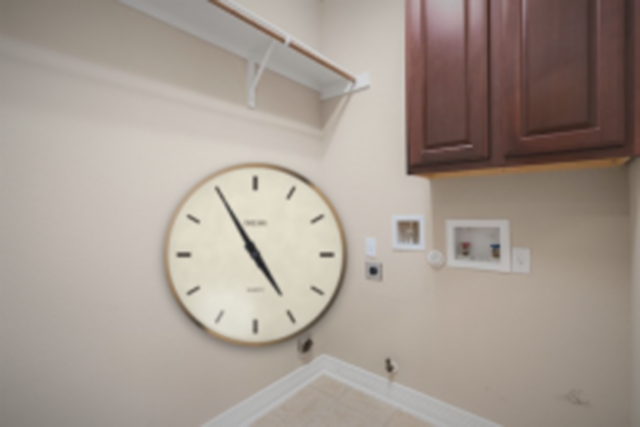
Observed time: **4:55**
